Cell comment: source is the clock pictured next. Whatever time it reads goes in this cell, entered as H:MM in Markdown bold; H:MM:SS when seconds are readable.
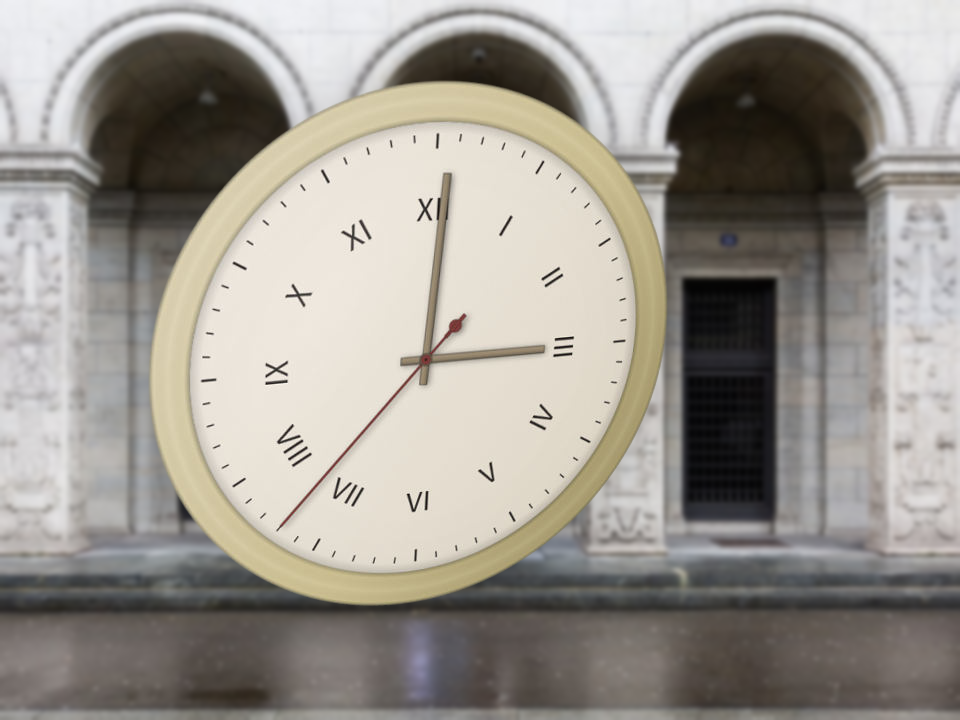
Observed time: **3:00:37**
